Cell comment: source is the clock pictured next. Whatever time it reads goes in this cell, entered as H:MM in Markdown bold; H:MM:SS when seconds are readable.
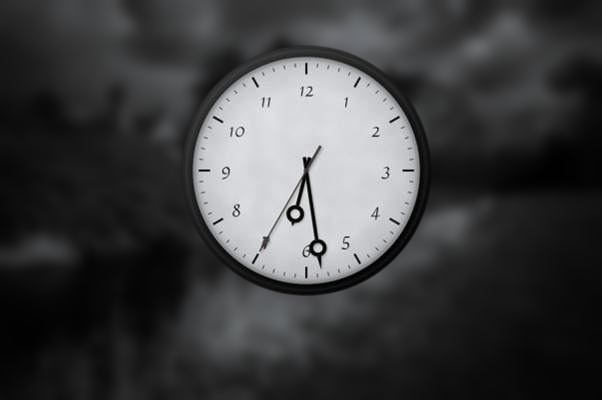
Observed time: **6:28:35**
